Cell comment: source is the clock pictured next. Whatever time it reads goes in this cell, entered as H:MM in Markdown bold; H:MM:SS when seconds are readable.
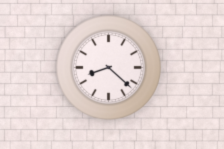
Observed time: **8:22**
